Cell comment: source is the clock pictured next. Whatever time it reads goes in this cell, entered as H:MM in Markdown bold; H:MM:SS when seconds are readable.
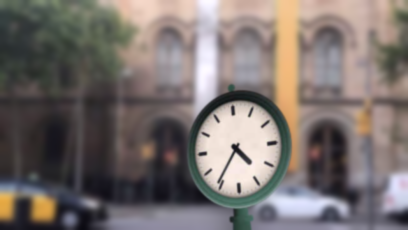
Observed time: **4:36**
